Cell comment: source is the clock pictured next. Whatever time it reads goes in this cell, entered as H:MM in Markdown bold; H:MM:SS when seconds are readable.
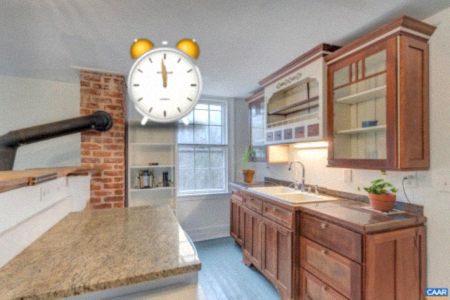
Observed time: **11:59**
